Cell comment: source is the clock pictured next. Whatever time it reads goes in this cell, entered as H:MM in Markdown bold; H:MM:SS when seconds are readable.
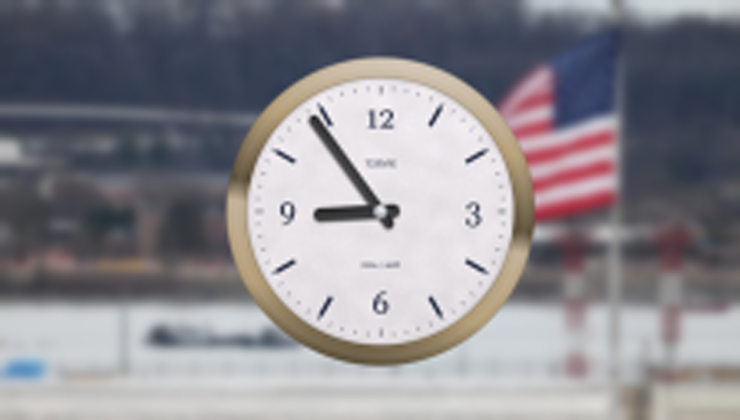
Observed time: **8:54**
